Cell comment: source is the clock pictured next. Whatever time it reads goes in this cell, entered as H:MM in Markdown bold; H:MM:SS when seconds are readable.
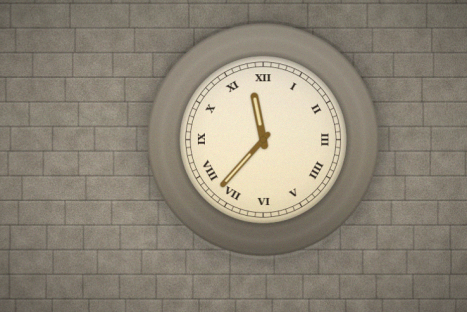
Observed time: **11:37**
